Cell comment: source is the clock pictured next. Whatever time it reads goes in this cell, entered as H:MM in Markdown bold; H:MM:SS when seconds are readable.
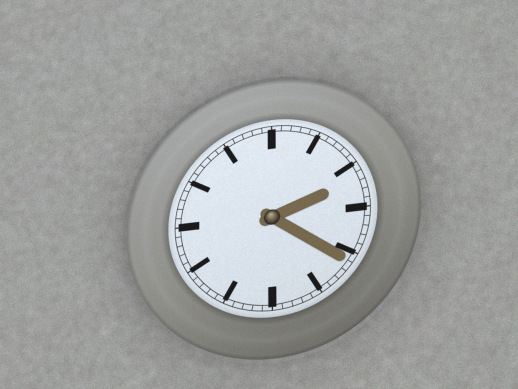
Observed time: **2:21**
